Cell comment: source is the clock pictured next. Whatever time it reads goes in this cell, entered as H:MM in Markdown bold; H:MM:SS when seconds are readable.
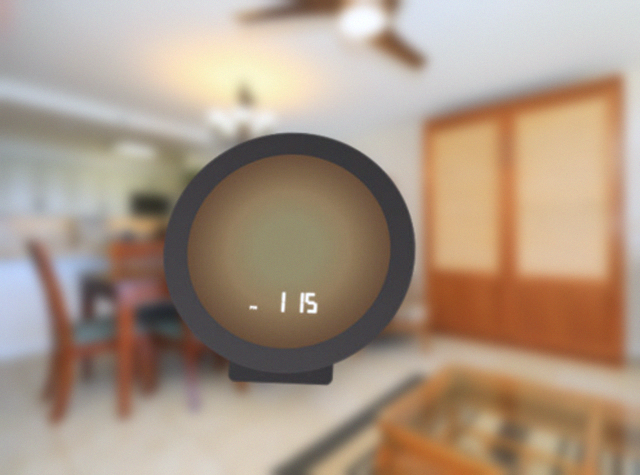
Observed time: **1:15**
